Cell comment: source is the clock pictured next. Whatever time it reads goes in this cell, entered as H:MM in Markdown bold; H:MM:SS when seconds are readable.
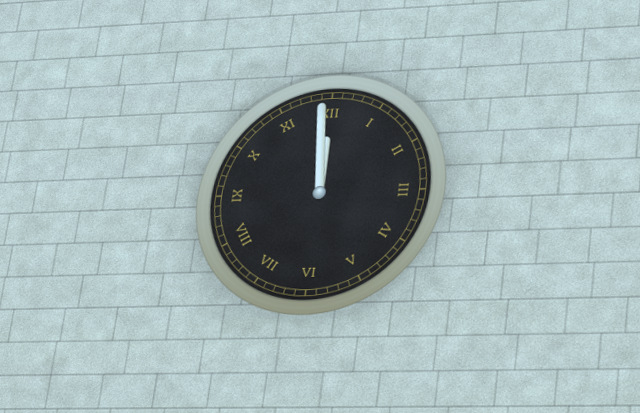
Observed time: **11:59**
